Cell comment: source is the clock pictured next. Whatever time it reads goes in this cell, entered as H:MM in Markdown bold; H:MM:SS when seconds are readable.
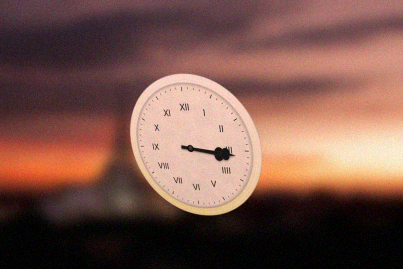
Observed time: **3:16**
